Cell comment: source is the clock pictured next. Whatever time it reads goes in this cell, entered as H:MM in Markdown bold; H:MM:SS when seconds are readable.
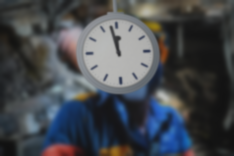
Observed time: **11:58**
